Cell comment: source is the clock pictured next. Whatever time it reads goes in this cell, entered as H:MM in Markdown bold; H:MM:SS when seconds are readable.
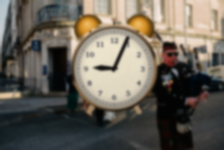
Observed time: **9:04**
